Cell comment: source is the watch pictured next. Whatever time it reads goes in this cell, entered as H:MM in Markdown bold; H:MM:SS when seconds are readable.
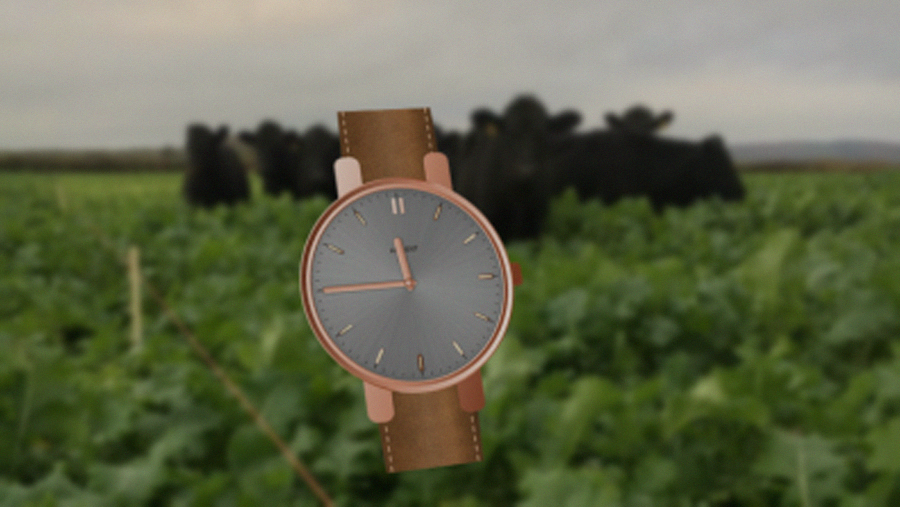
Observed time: **11:45**
